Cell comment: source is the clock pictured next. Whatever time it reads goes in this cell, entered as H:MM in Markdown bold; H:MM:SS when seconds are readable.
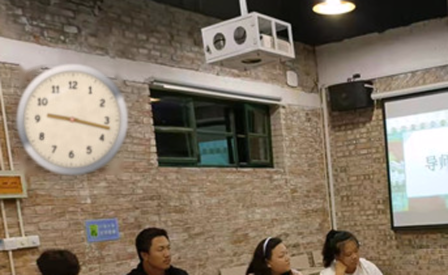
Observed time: **9:17**
